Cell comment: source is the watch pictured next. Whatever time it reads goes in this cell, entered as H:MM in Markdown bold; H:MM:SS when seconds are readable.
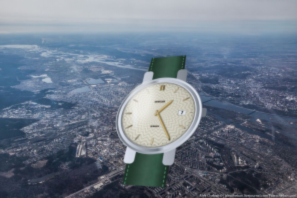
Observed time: **1:25**
